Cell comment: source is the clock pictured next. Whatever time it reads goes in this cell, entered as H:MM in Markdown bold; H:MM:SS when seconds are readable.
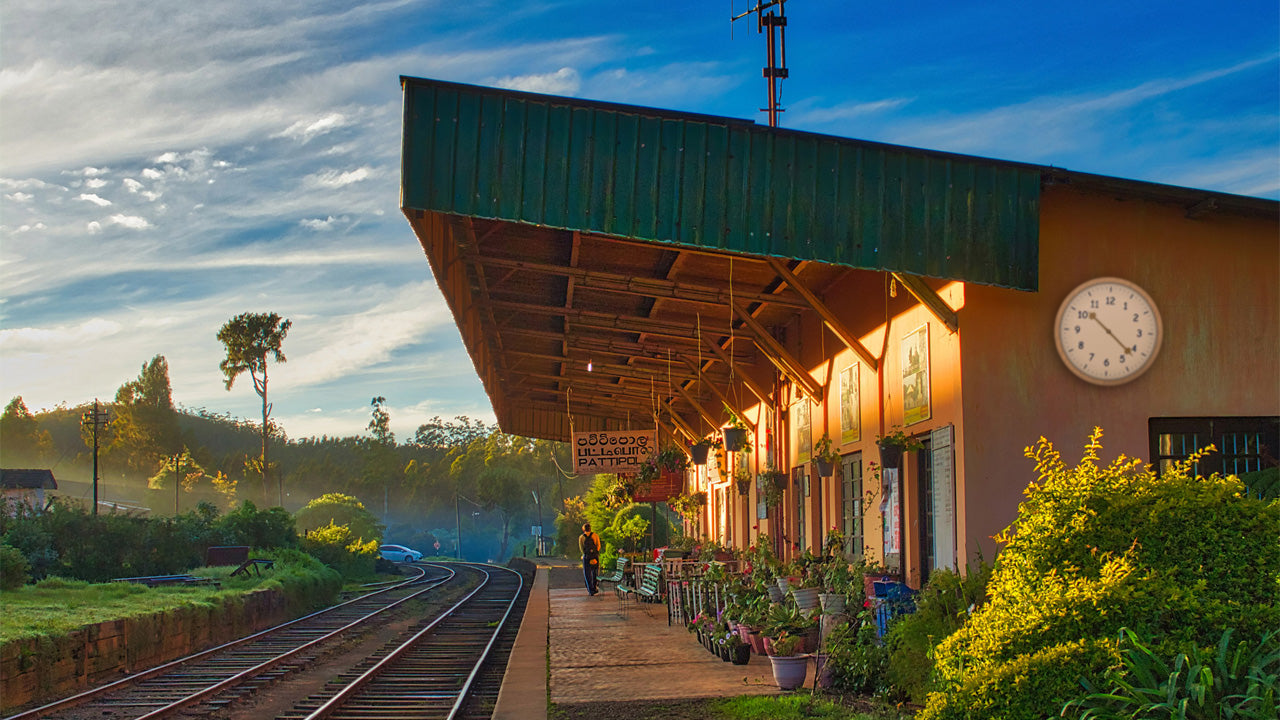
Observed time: **10:22**
